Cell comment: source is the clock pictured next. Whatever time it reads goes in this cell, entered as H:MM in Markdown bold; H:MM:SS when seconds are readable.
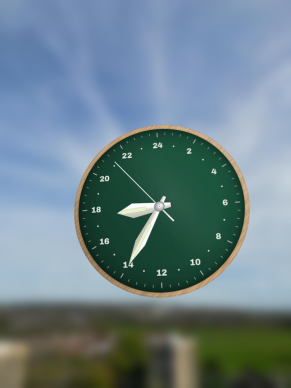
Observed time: **17:34:53**
